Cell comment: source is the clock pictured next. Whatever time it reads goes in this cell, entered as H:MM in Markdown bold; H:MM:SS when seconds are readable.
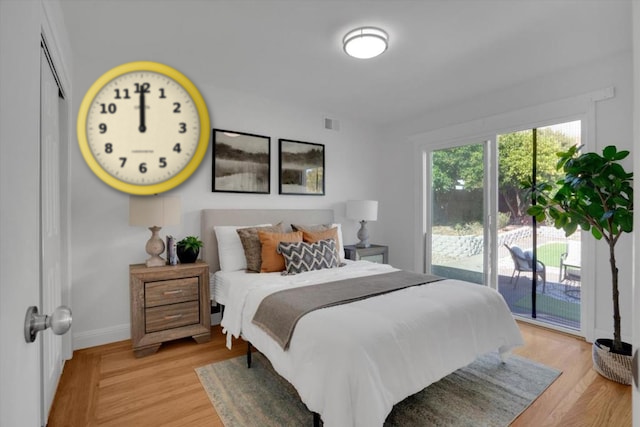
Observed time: **12:00**
